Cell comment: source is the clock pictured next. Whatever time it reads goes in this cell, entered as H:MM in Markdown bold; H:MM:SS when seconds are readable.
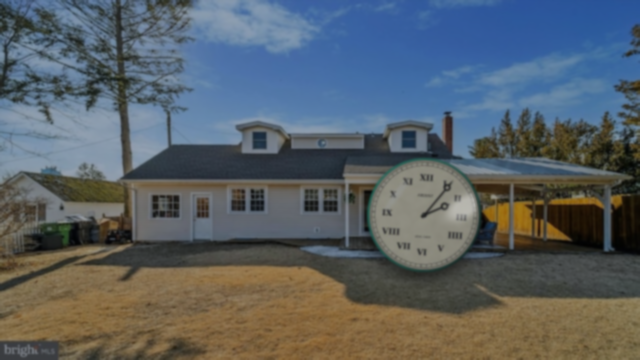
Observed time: **2:06**
